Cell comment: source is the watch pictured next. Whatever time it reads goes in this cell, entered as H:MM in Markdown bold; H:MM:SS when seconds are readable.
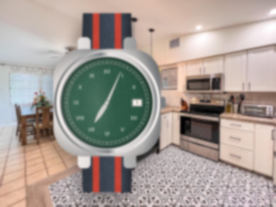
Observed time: **7:04**
